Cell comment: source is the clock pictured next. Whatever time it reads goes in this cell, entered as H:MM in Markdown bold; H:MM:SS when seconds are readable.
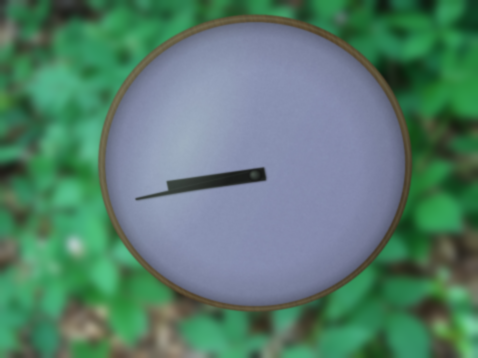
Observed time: **8:43**
